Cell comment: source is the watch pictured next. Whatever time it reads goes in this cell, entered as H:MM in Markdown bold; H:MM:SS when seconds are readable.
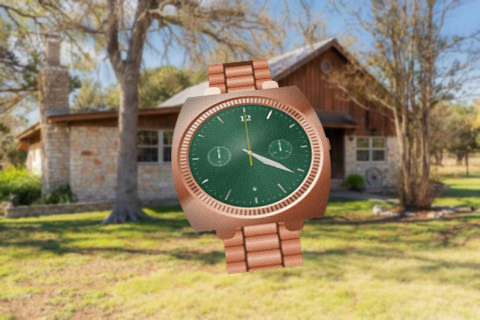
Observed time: **4:21**
